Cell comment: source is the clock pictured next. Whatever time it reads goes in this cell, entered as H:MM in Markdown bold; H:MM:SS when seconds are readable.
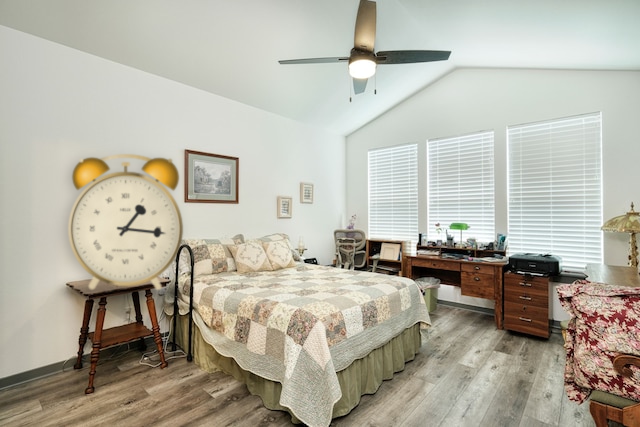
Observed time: **1:16**
